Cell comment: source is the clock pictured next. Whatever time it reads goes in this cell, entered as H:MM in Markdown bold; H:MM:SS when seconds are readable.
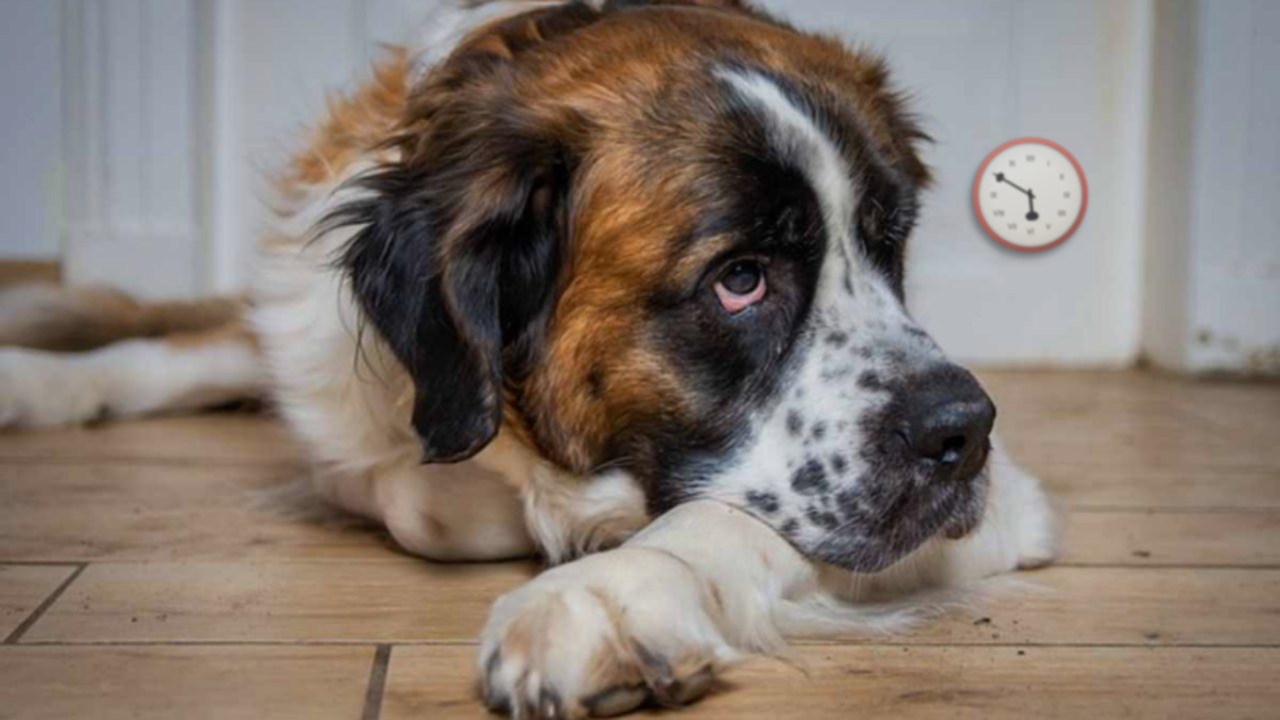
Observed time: **5:50**
